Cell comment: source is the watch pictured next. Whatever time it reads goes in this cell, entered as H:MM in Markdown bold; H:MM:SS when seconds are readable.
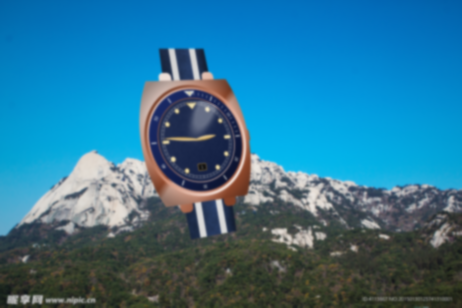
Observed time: **2:46**
